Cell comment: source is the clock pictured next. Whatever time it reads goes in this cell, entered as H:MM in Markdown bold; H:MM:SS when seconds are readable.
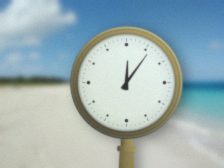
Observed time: **12:06**
